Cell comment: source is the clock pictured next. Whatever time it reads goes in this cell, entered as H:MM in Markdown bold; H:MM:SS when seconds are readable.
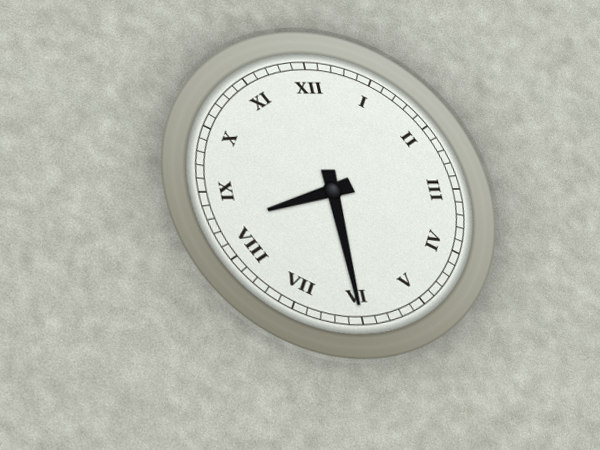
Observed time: **8:30**
